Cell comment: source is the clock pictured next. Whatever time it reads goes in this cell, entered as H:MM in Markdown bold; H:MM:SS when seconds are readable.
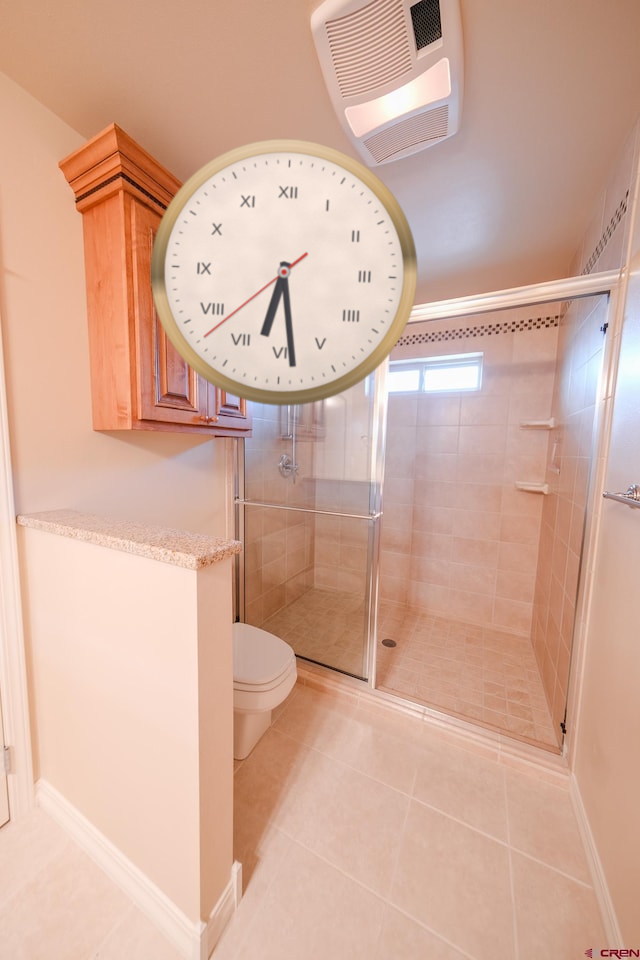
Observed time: **6:28:38**
